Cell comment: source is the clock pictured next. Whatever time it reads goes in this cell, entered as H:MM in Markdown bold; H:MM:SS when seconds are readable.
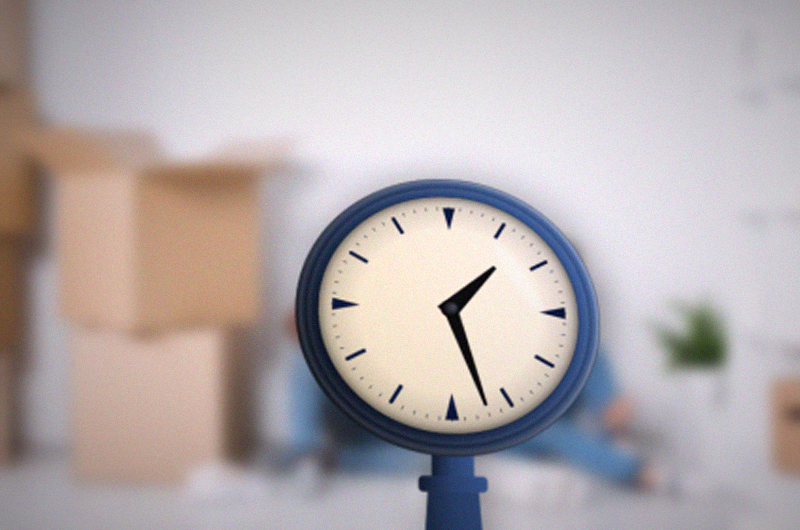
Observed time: **1:27**
